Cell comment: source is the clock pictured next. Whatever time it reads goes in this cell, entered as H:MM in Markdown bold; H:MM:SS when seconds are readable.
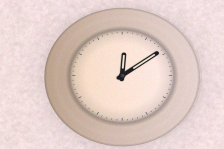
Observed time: **12:09**
